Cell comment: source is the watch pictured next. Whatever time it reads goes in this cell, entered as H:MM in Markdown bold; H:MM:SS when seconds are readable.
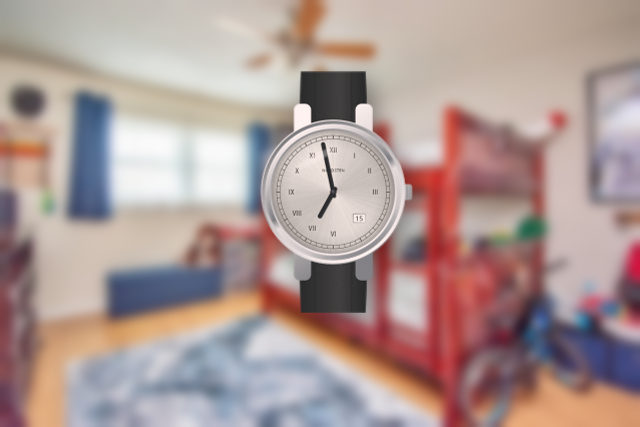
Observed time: **6:58**
